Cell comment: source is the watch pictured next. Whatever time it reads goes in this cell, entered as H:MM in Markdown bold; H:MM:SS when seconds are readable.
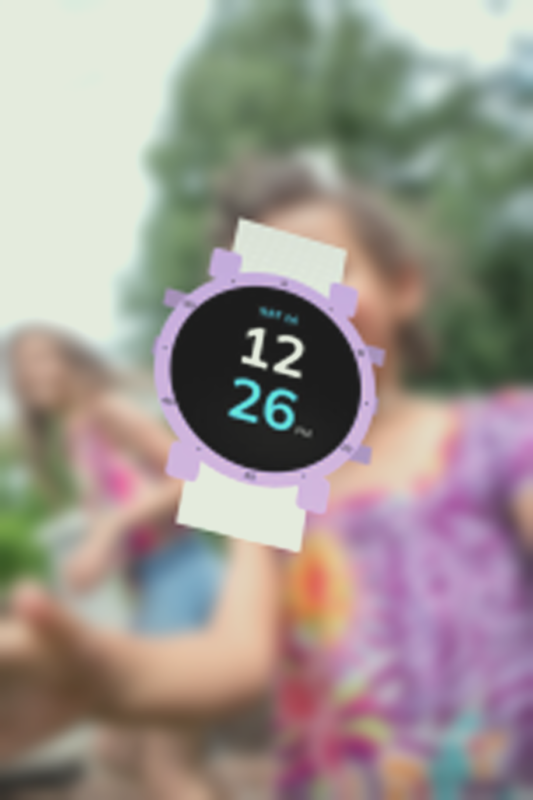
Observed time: **12:26**
